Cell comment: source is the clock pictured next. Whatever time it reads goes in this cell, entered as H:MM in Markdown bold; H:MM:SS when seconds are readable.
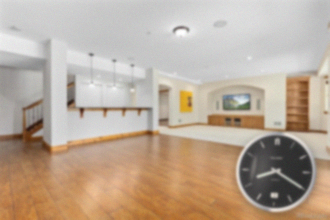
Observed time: **8:20**
